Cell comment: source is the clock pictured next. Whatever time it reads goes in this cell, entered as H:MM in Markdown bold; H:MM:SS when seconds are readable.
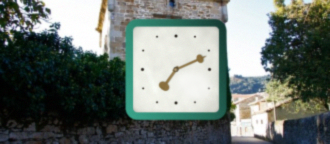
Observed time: **7:11**
